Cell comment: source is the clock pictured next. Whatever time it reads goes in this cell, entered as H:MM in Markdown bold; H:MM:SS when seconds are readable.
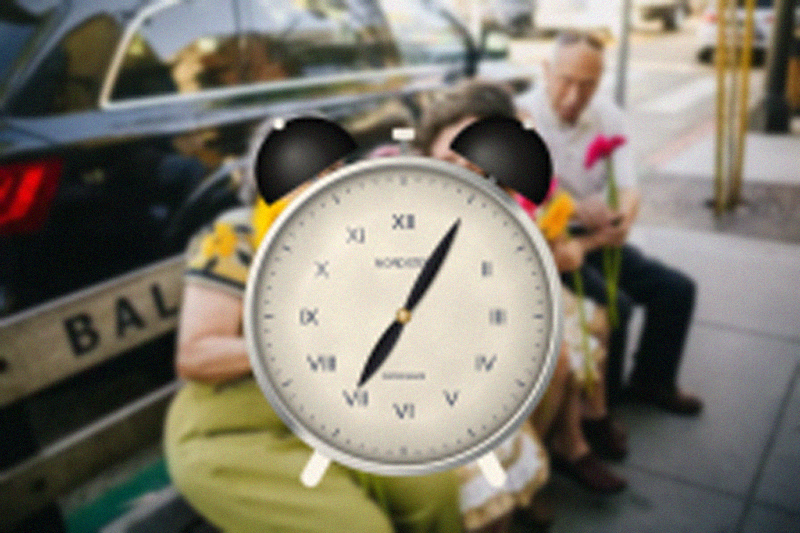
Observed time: **7:05**
